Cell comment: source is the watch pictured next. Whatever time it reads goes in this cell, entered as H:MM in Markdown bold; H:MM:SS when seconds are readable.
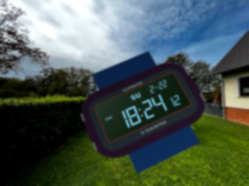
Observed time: **18:24**
